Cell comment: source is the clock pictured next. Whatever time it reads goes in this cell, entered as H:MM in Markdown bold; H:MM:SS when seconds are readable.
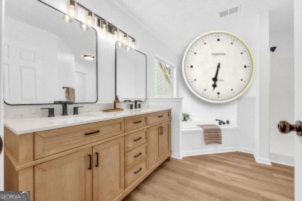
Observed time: **6:32**
